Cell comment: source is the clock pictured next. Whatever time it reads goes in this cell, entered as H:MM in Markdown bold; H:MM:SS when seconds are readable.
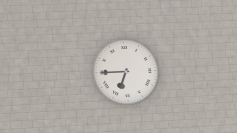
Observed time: **6:45**
